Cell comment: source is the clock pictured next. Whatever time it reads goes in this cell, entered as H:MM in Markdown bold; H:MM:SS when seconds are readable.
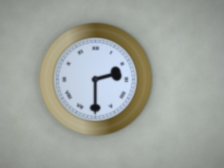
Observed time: **2:30**
